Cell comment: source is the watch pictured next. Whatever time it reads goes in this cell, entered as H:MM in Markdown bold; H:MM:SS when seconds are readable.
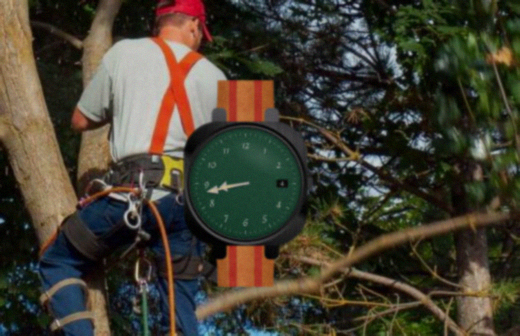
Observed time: **8:43**
